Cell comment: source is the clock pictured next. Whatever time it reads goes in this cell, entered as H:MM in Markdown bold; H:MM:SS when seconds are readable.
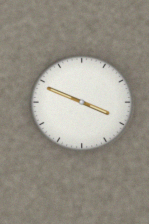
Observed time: **3:49**
